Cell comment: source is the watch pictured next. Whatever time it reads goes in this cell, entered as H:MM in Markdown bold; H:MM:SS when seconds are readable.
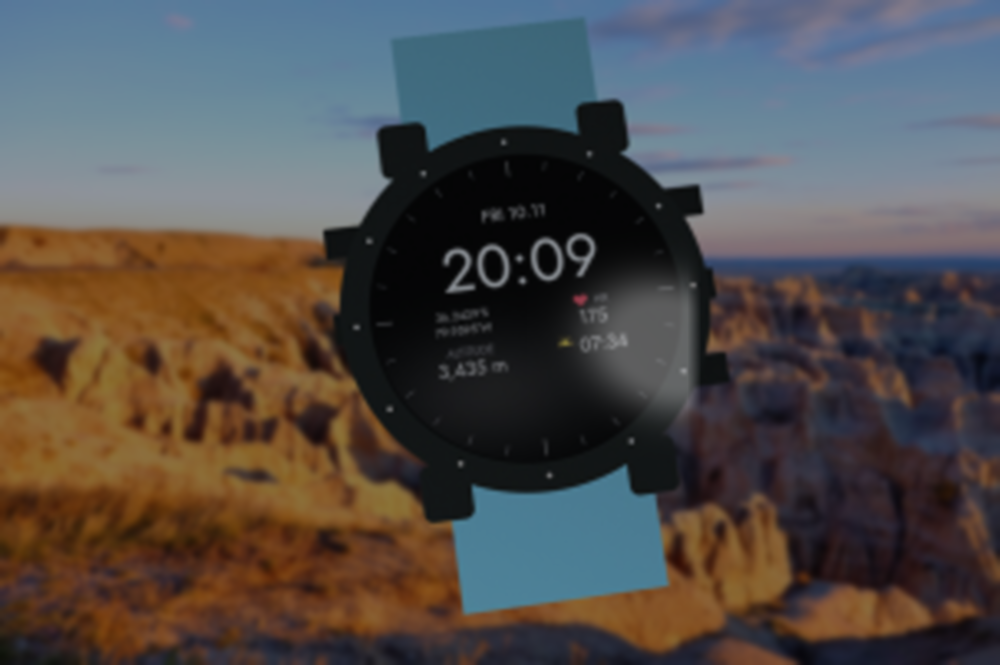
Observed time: **20:09**
